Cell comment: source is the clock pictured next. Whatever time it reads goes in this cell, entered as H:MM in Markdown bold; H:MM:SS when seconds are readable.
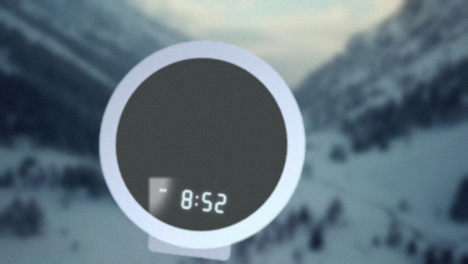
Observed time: **8:52**
